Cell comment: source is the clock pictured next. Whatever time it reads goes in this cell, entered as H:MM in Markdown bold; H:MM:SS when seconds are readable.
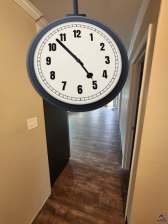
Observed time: **4:53**
